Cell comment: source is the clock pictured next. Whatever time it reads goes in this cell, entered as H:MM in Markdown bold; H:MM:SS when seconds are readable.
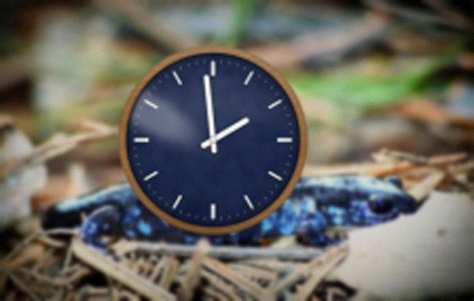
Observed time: **1:59**
